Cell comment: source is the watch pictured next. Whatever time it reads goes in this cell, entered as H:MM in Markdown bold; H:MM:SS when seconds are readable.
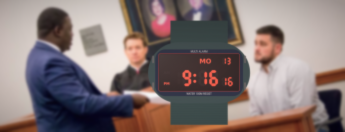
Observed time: **9:16:16**
